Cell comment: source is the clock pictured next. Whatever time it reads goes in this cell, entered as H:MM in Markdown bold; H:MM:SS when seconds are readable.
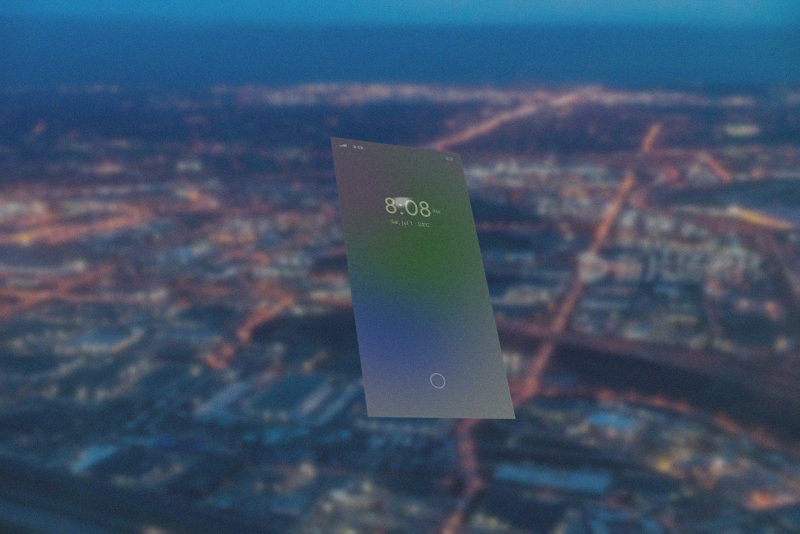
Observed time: **8:08**
